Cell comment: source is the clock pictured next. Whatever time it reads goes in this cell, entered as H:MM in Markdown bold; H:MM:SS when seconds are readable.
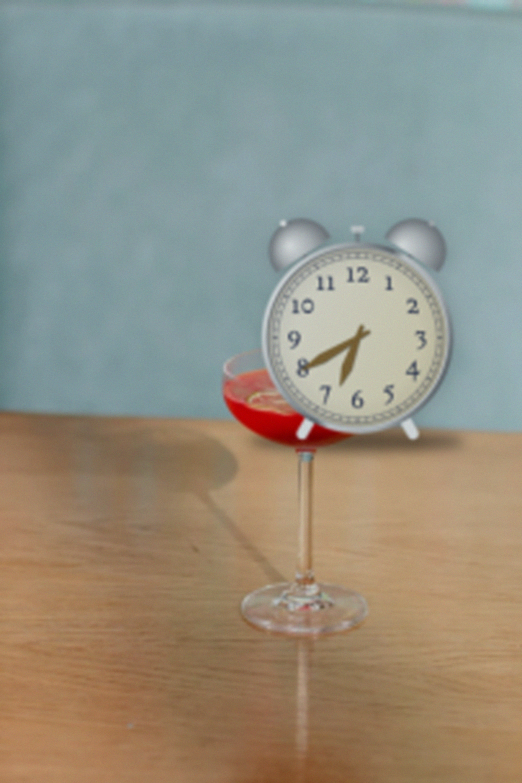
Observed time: **6:40**
